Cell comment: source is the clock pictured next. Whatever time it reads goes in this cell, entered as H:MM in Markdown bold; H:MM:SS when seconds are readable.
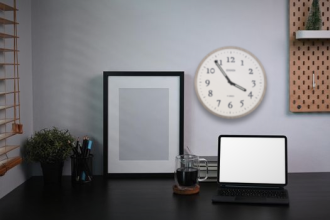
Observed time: **3:54**
